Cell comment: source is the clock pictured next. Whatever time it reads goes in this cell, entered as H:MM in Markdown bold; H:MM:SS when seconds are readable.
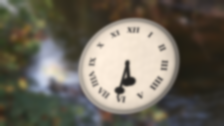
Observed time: **5:31**
